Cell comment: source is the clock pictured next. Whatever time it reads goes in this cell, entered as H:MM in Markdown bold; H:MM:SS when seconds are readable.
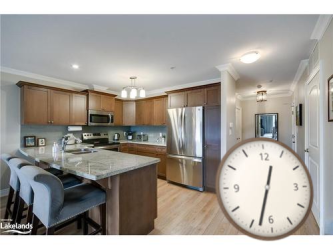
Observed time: **12:33**
